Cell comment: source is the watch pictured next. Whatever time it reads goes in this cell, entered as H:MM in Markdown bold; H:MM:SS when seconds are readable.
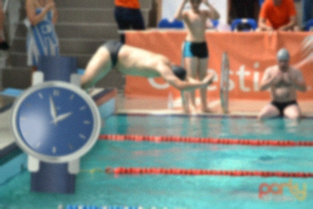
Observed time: **1:58**
